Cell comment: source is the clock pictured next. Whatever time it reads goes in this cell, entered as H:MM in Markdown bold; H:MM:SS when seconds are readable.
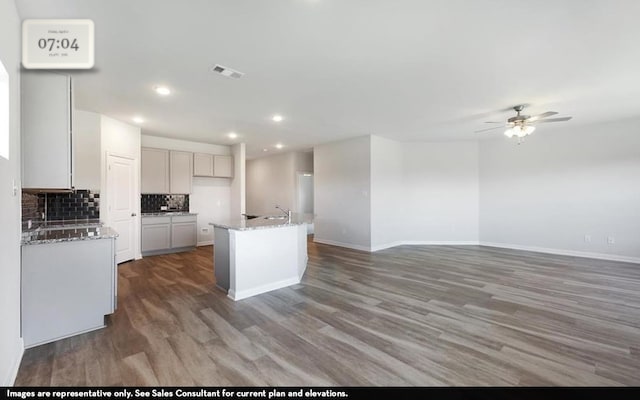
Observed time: **7:04**
